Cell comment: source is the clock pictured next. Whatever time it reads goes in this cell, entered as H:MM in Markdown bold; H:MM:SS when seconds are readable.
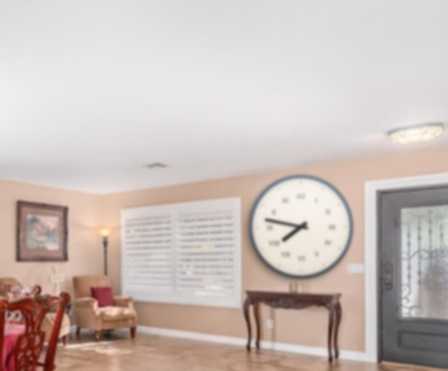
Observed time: **7:47**
